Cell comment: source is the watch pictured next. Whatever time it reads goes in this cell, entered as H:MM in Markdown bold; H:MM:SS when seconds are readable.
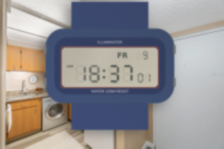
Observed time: **18:37**
